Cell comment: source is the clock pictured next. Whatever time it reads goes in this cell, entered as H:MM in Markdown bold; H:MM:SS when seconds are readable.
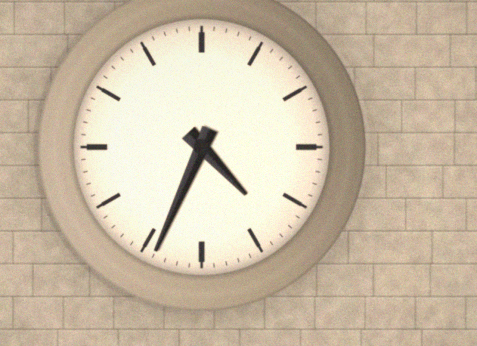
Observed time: **4:34**
